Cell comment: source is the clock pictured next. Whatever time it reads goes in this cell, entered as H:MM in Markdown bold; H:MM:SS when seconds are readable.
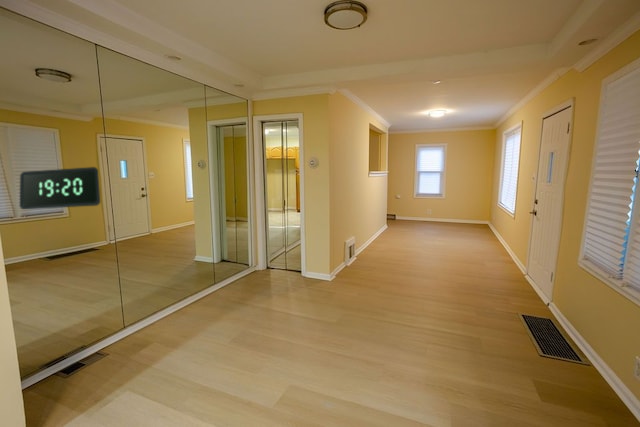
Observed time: **19:20**
